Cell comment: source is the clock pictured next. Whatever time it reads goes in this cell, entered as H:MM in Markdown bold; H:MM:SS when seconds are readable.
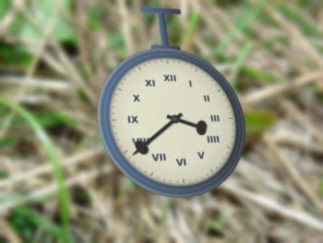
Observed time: **3:39**
